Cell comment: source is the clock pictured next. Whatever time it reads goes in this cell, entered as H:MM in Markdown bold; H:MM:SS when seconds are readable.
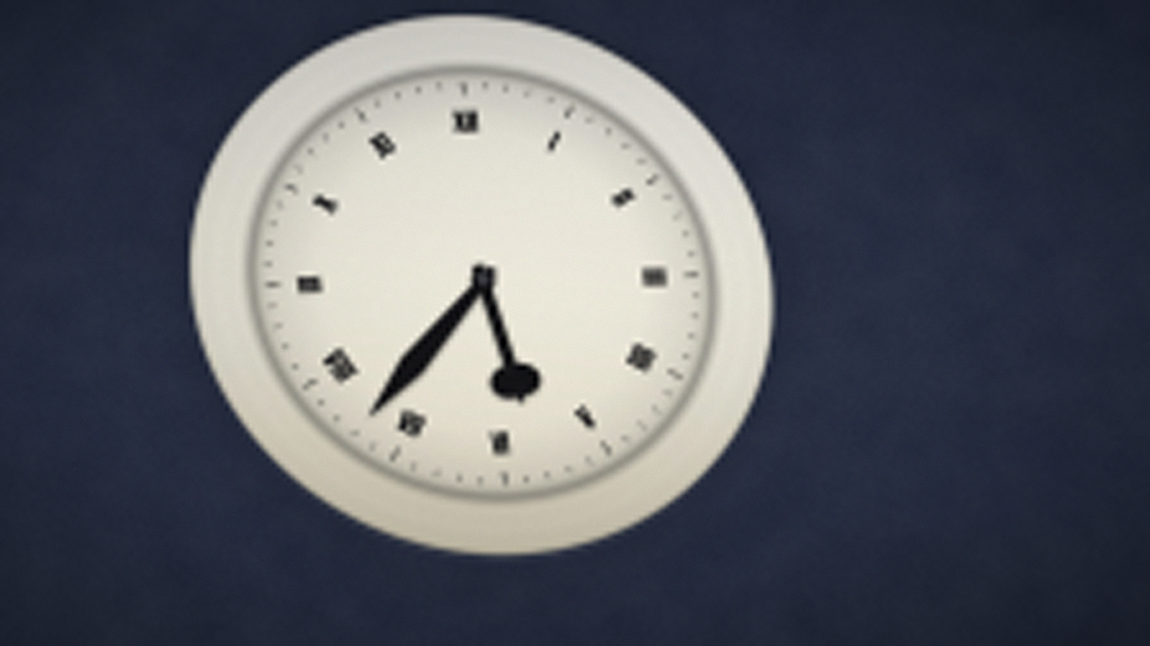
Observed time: **5:37**
